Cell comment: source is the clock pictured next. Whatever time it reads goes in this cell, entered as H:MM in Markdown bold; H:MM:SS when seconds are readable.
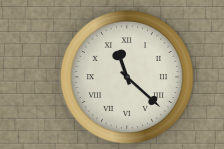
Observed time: **11:22**
